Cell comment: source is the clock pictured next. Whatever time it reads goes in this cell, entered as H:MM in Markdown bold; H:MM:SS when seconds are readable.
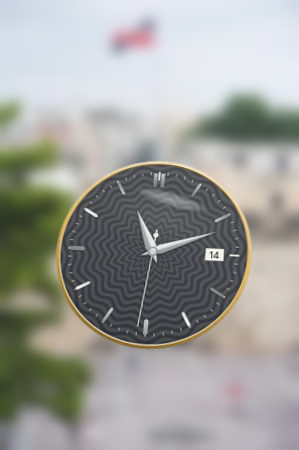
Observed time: **11:11:31**
